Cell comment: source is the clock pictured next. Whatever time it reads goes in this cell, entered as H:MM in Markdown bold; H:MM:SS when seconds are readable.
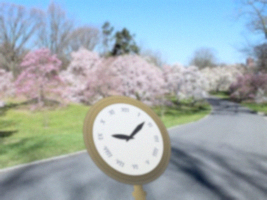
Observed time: **9:08**
